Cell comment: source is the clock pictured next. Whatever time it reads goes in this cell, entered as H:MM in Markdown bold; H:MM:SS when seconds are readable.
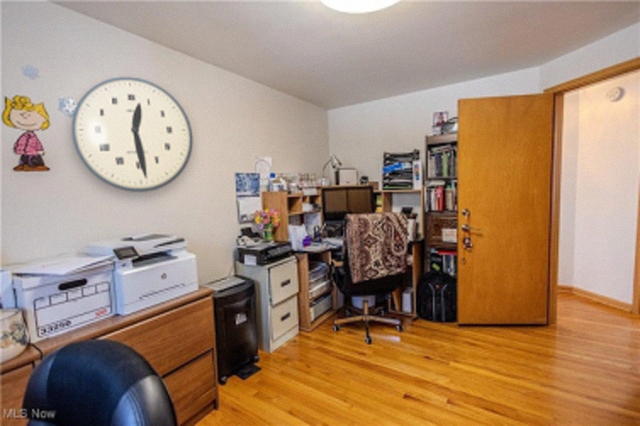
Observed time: **12:29**
